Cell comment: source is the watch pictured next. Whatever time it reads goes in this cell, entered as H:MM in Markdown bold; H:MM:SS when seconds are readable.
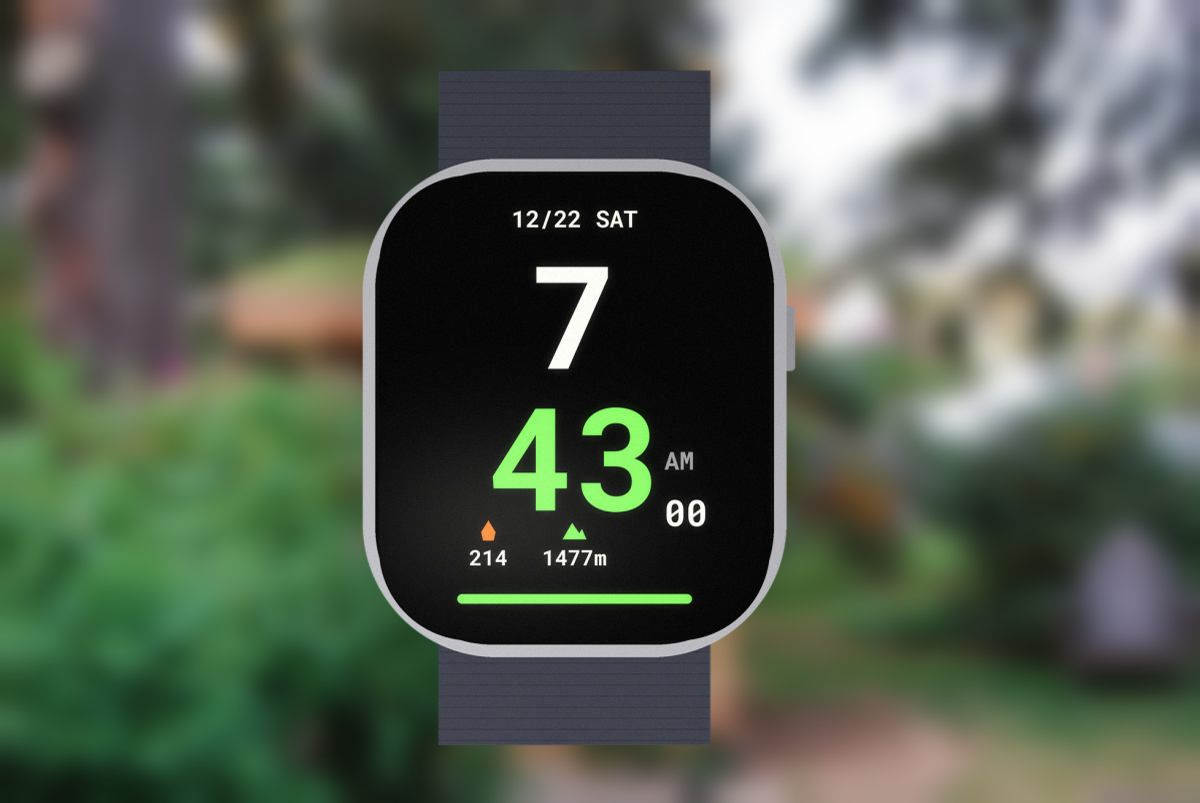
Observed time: **7:43:00**
